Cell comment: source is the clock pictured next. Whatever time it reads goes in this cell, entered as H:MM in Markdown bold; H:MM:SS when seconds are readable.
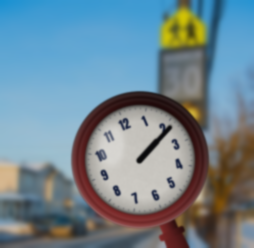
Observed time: **2:11**
